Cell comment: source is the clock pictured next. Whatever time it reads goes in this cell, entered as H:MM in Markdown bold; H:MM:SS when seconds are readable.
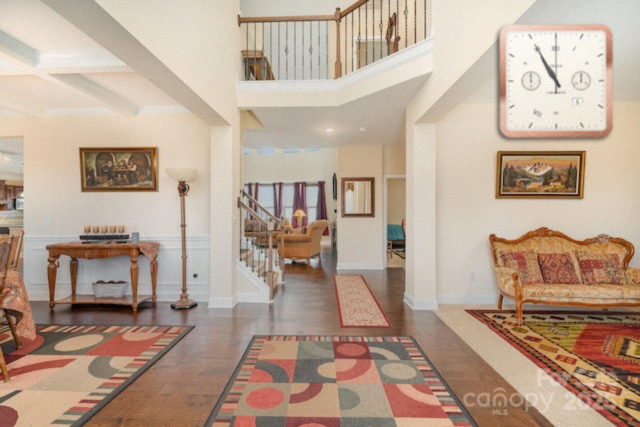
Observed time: **10:55**
